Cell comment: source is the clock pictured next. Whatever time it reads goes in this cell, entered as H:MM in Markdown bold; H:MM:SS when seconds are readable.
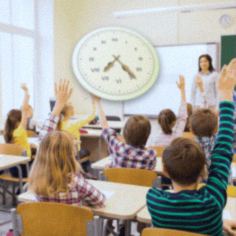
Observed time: **7:24**
